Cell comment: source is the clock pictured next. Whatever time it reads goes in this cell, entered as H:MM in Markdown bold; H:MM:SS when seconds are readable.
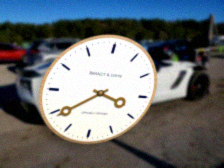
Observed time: **3:39**
